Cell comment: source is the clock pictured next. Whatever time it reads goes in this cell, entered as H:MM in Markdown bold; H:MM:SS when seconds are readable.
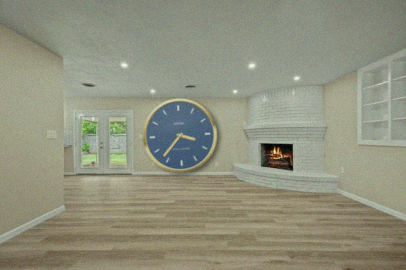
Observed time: **3:37**
